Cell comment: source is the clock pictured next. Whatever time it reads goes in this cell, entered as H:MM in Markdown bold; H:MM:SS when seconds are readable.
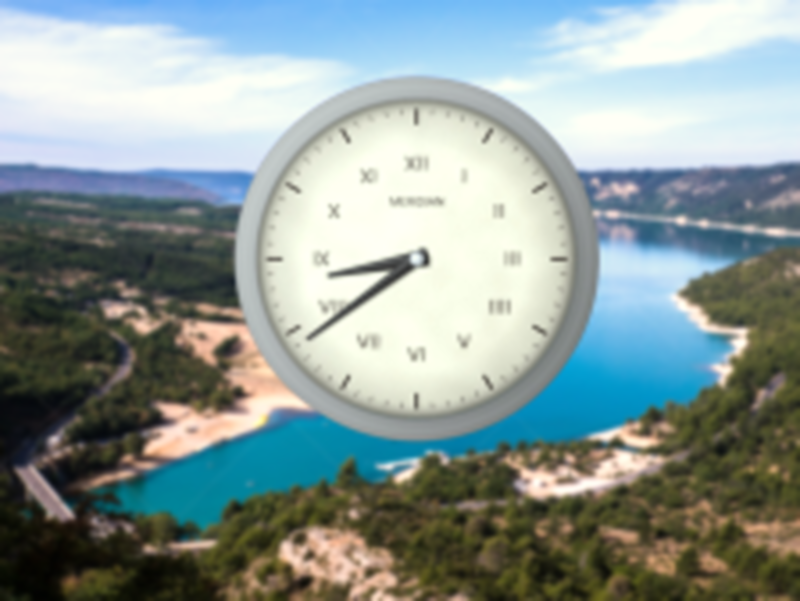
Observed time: **8:39**
